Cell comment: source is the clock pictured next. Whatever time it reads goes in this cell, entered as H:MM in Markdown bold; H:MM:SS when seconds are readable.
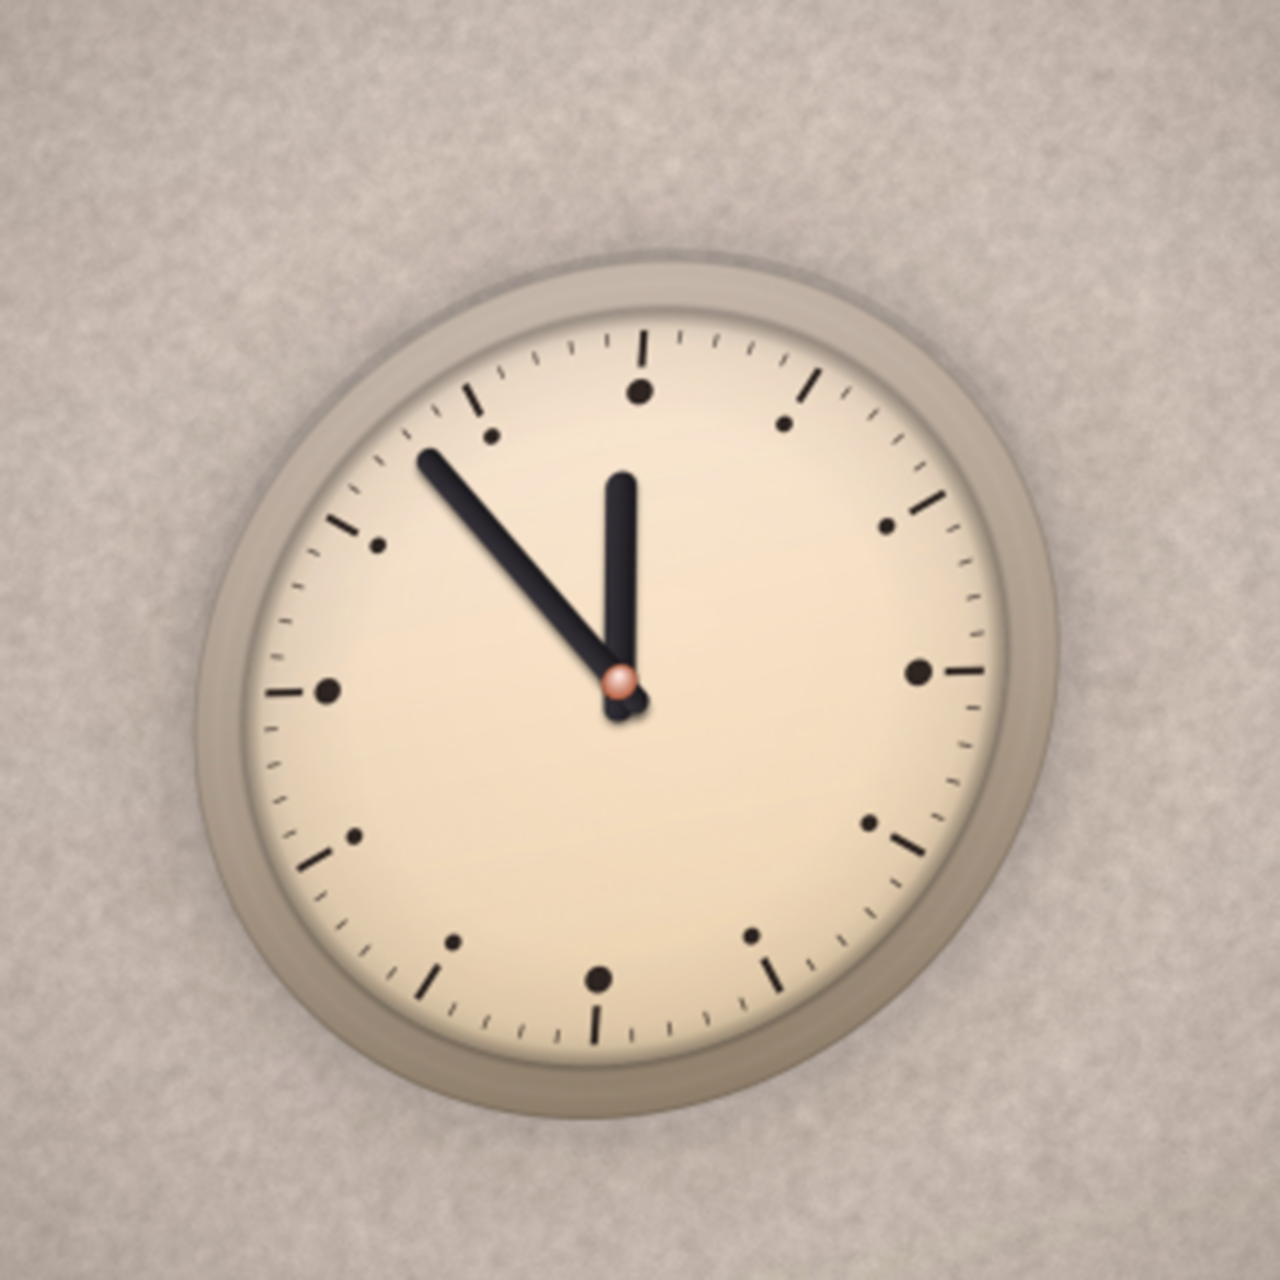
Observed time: **11:53**
